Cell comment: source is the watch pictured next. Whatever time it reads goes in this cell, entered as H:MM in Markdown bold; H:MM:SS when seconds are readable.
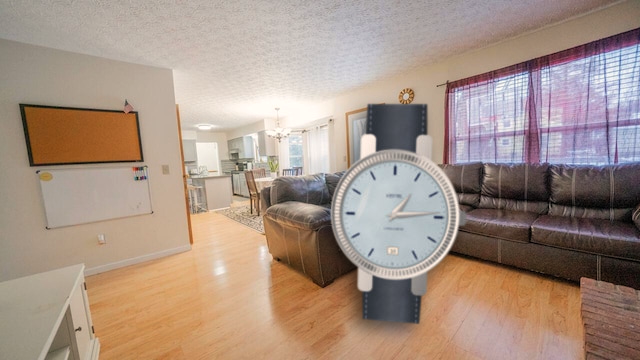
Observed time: **1:14**
